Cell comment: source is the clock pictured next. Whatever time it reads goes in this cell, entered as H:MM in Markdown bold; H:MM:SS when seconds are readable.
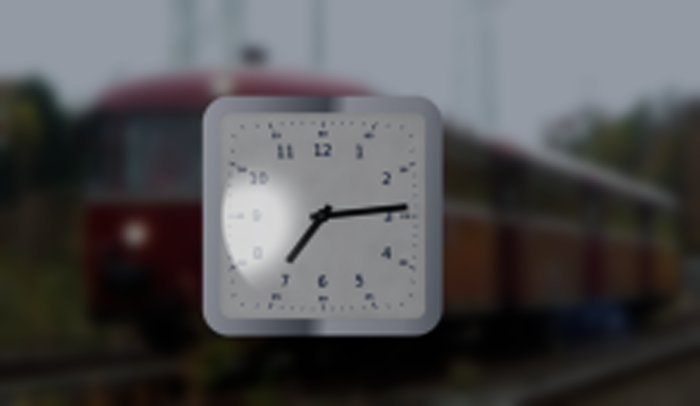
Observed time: **7:14**
